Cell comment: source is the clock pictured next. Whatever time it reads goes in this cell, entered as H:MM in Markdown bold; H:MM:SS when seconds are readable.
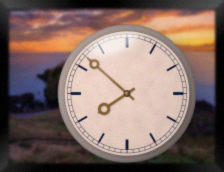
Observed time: **7:52**
